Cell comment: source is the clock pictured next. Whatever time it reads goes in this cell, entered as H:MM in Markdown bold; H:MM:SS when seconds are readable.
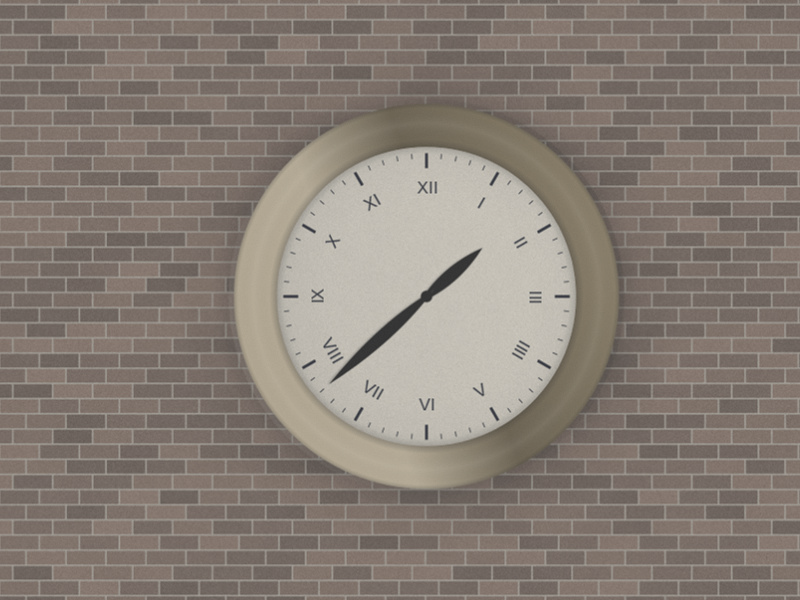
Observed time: **1:38**
